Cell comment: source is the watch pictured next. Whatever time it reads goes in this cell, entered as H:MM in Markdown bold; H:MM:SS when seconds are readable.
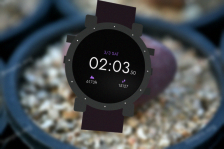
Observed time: **2:03**
